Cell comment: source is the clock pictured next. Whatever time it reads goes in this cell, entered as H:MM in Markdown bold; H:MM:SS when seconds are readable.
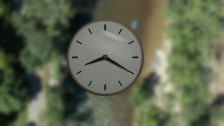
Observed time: **8:20**
